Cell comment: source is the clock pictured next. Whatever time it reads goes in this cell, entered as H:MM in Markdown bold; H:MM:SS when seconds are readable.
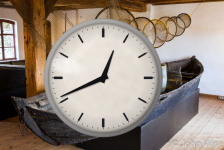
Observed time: **12:41**
